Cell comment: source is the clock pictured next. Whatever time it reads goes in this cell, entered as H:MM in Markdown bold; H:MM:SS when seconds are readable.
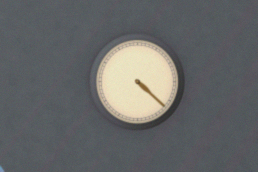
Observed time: **4:22**
